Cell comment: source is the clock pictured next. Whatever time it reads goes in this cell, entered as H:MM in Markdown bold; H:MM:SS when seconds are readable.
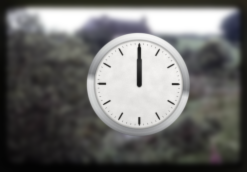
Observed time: **12:00**
